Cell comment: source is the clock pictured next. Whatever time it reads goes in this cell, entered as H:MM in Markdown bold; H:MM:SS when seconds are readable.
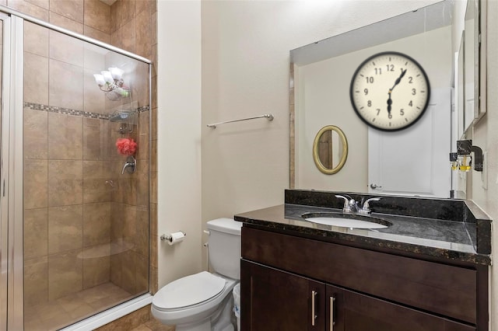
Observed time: **6:06**
